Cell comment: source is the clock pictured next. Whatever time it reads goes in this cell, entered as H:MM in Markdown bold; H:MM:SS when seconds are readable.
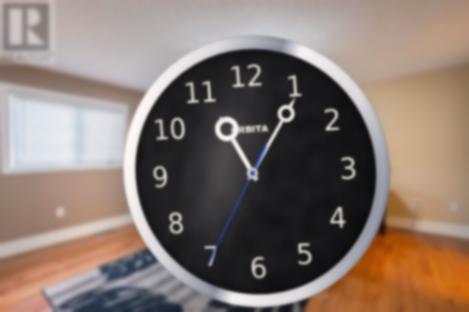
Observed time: **11:05:35**
